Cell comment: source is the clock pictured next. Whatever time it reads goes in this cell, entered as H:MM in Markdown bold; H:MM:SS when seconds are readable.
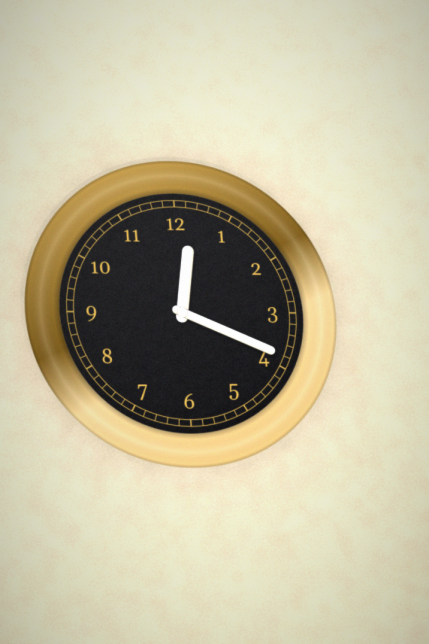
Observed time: **12:19**
